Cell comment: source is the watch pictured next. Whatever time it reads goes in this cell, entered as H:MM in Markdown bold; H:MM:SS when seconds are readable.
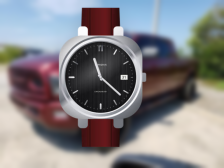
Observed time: **11:22**
